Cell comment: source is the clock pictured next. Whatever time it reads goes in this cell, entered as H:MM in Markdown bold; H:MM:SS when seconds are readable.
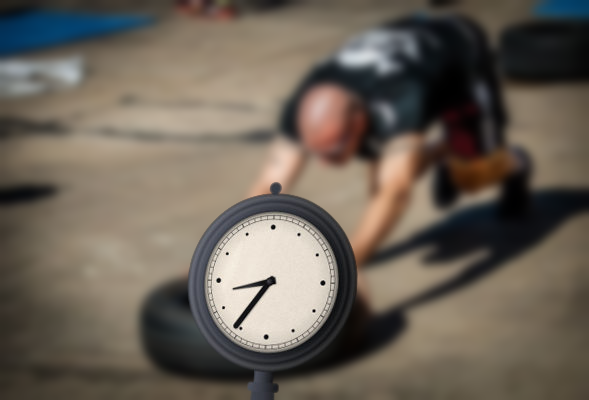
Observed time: **8:36**
